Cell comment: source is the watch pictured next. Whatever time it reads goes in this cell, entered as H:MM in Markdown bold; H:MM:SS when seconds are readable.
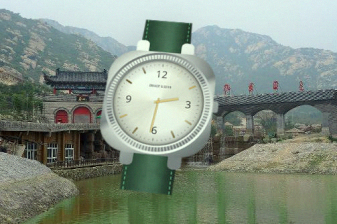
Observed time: **2:31**
